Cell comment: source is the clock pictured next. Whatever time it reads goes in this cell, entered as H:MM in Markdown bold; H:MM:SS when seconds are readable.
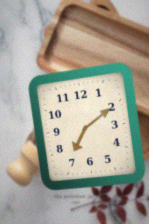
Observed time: **7:10**
